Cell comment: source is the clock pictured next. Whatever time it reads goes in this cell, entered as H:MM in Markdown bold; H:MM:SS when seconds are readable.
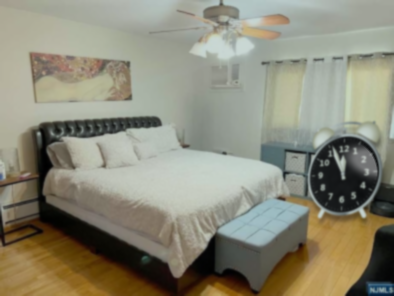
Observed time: **11:56**
